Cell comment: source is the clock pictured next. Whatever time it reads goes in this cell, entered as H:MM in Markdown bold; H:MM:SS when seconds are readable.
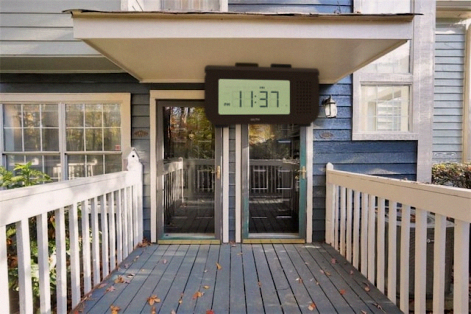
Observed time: **11:37**
